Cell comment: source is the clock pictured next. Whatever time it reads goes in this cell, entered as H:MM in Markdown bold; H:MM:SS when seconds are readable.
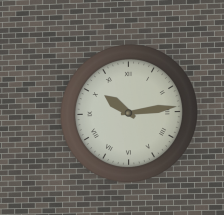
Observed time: **10:14**
